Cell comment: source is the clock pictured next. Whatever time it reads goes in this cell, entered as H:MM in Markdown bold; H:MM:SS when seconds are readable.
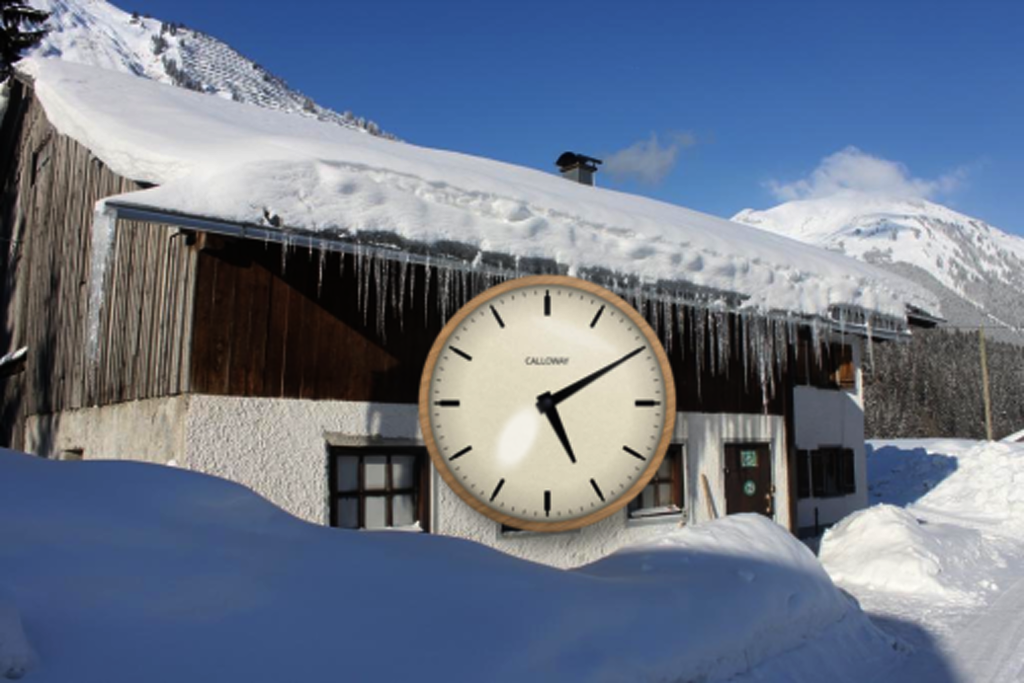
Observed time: **5:10**
